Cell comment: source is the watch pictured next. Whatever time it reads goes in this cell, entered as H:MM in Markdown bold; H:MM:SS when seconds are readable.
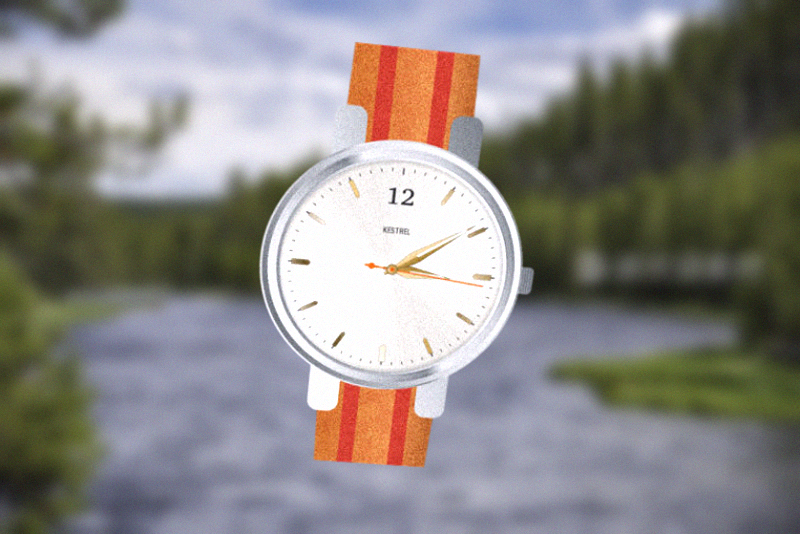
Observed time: **3:09:16**
